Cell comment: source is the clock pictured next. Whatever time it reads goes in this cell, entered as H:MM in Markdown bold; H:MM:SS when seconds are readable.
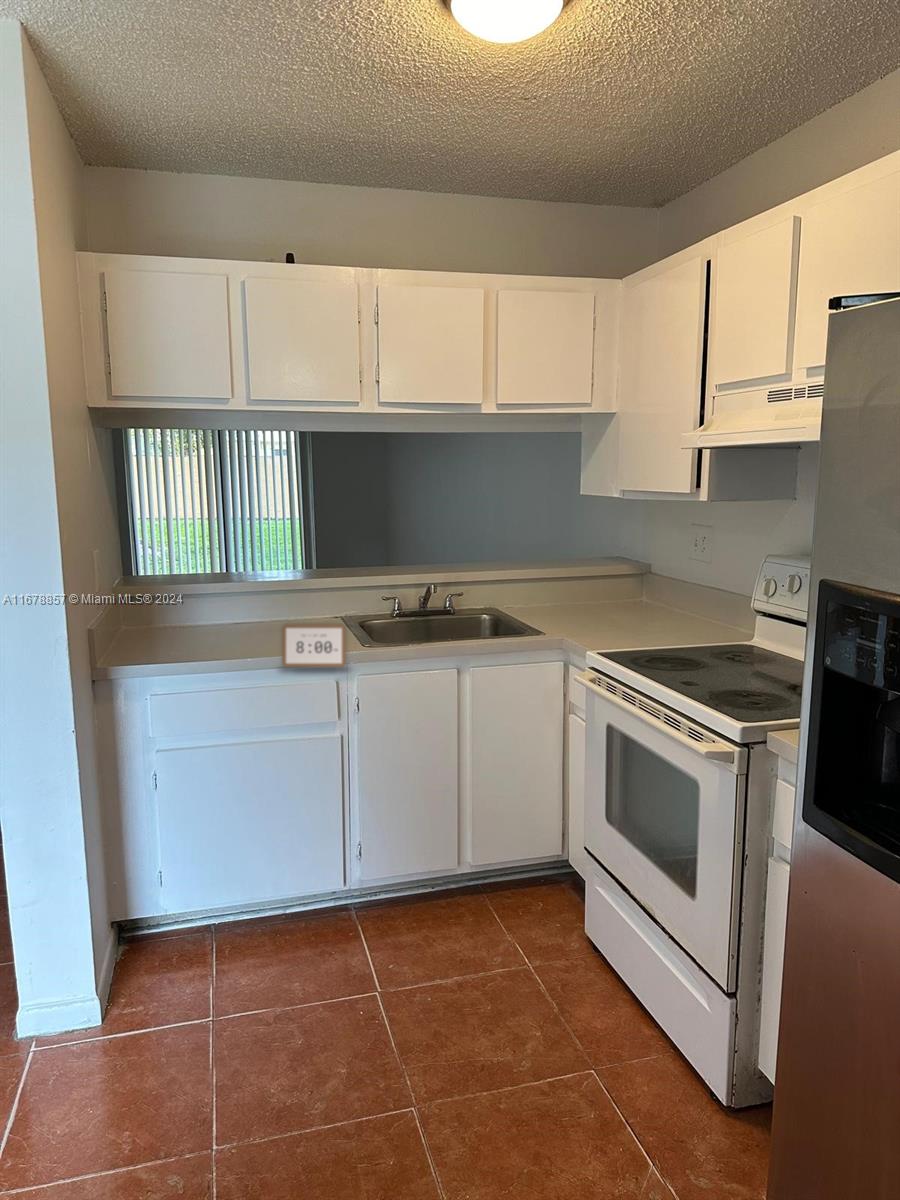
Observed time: **8:00**
